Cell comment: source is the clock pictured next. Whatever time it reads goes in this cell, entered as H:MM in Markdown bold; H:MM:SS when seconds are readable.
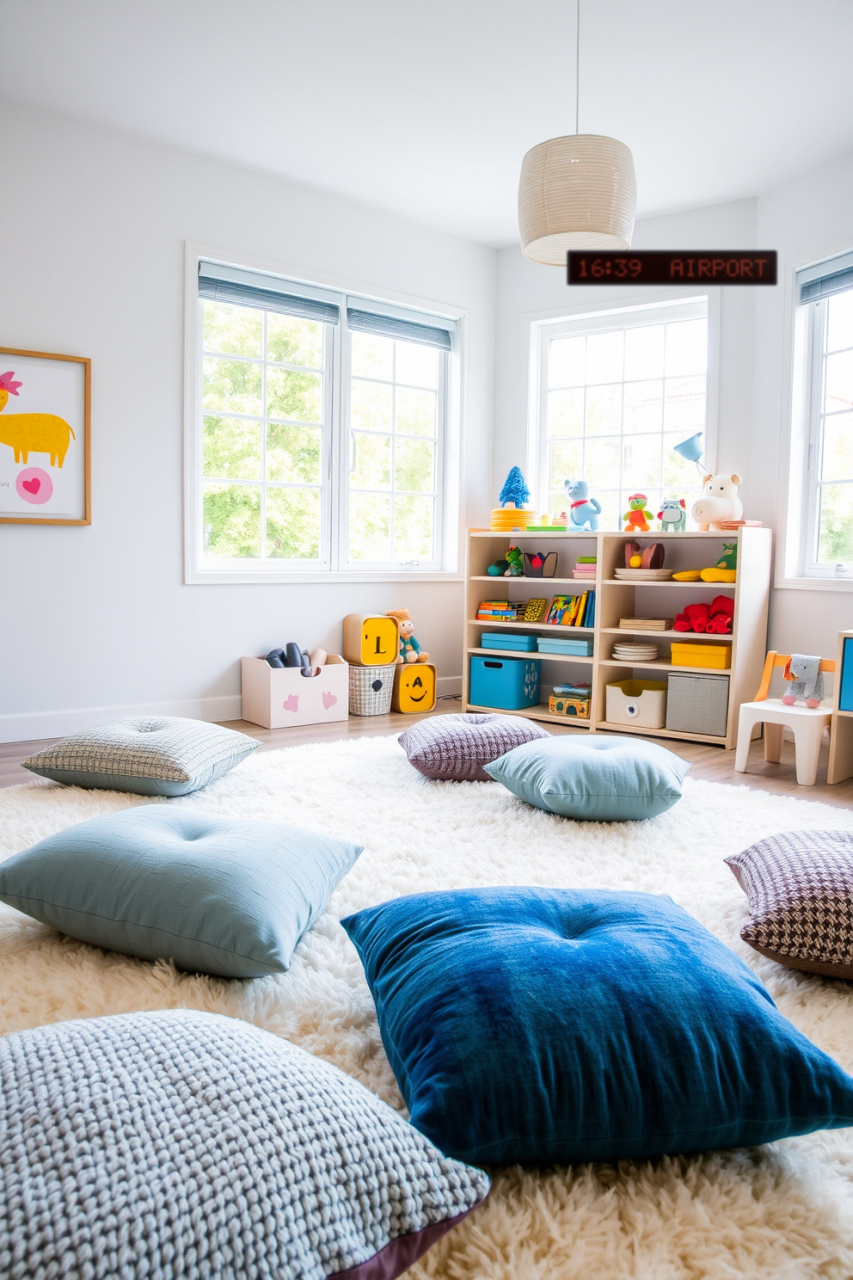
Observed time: **16:39**
